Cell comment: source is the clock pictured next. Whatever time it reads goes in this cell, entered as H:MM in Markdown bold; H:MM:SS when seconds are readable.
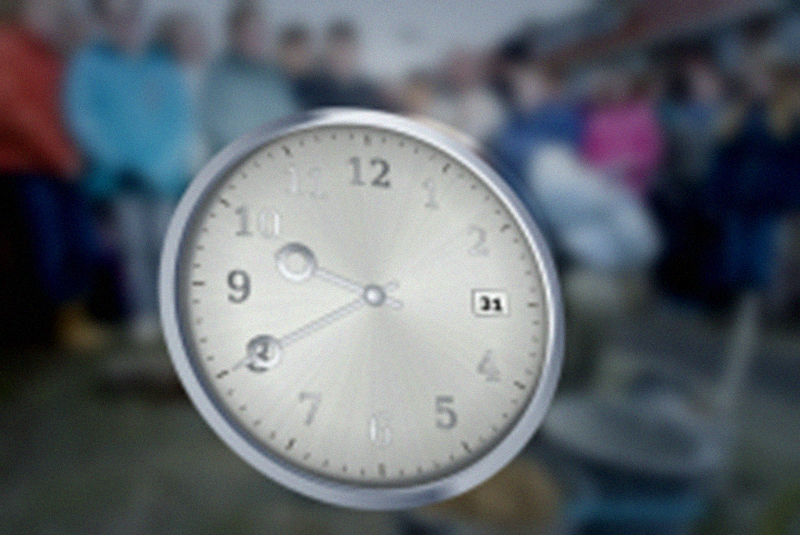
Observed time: **9:40**
